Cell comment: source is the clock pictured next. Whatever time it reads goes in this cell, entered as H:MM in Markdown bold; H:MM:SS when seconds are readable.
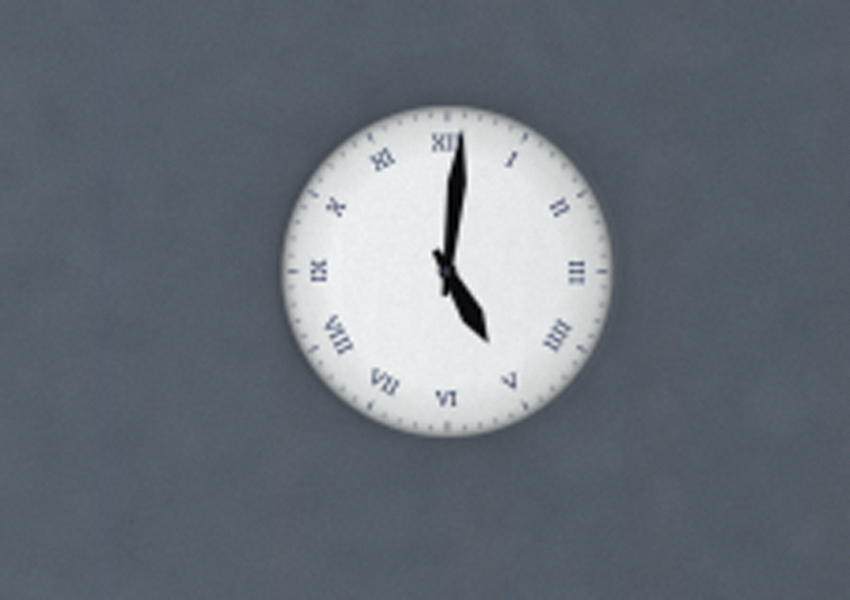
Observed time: **5:01**
